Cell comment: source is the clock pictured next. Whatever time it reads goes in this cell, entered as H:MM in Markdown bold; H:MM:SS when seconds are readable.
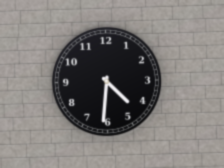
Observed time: **4:31**
